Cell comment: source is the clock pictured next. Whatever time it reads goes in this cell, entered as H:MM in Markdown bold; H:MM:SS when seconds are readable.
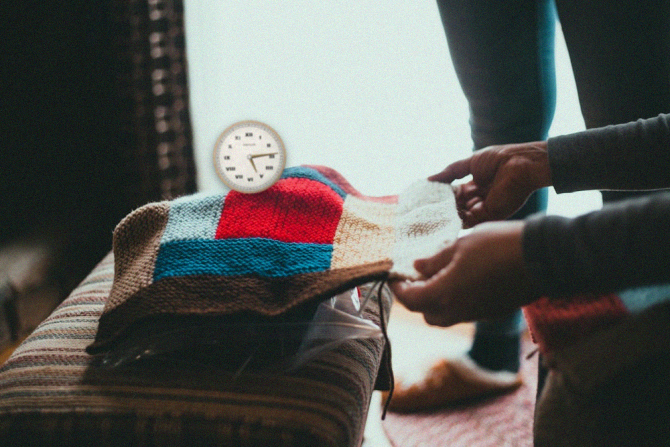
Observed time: **5:14**
